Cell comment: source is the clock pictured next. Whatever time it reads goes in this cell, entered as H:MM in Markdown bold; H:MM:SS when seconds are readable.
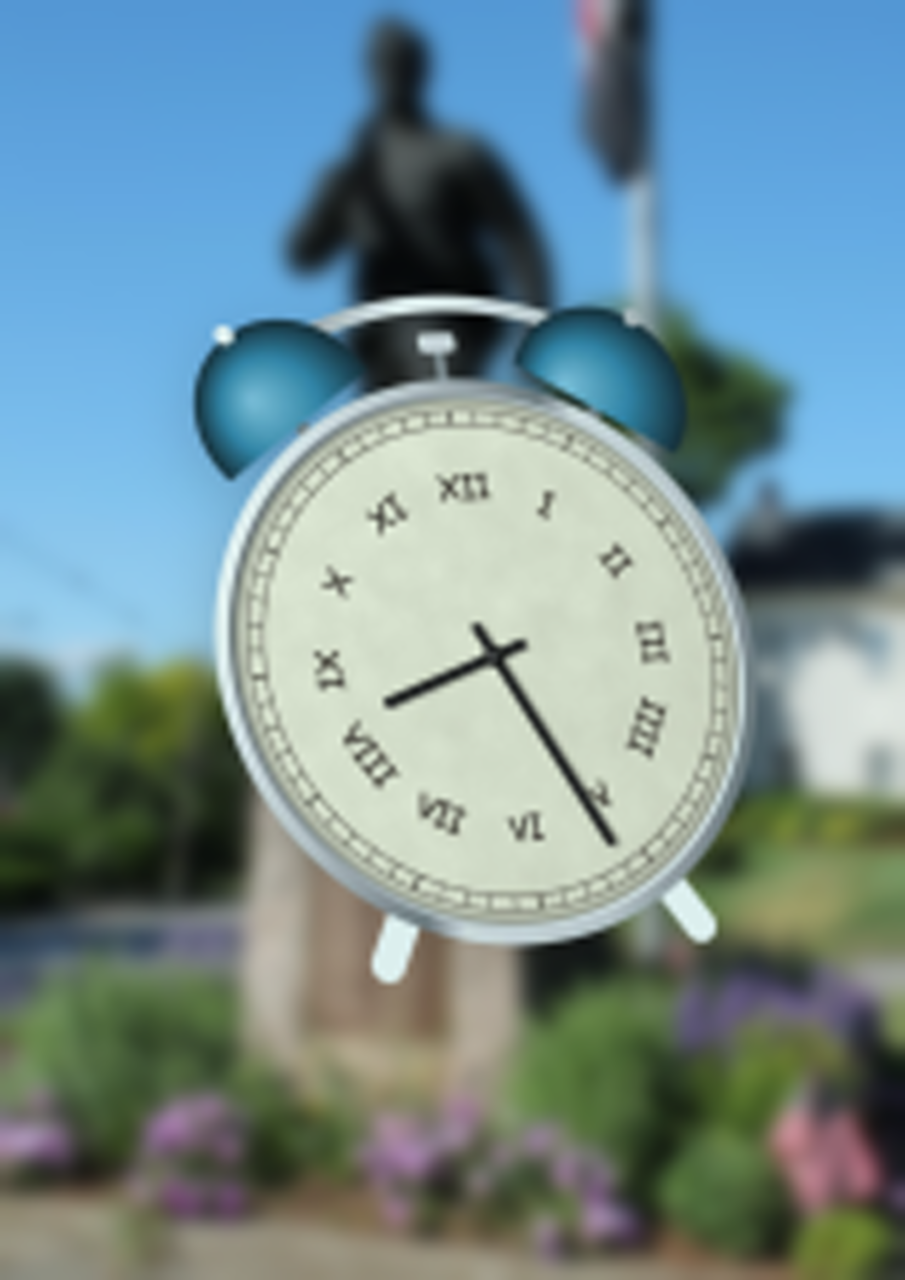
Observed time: **8:26**
